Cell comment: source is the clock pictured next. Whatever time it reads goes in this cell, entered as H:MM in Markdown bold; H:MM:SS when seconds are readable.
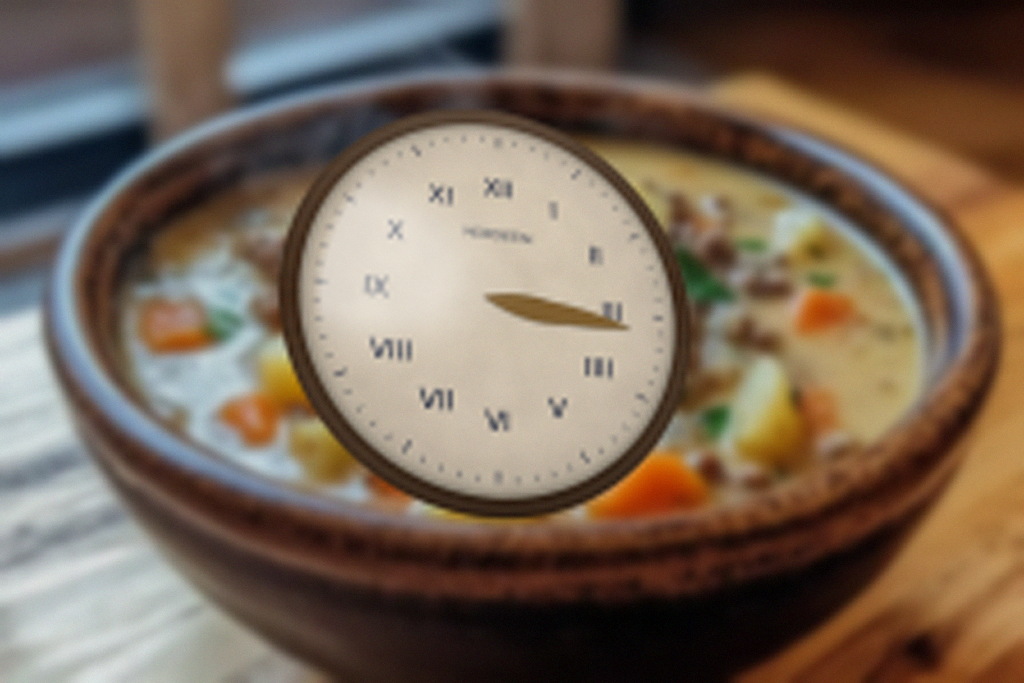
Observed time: **3:16**
